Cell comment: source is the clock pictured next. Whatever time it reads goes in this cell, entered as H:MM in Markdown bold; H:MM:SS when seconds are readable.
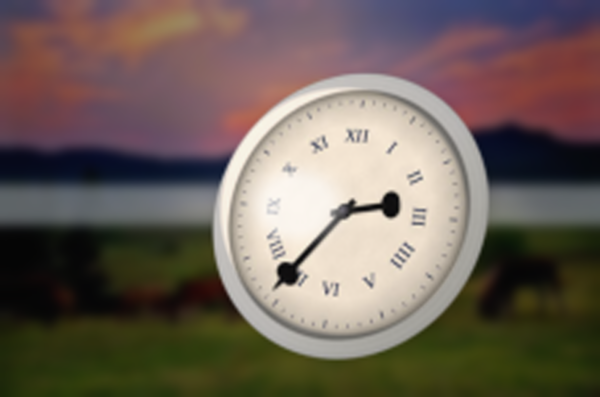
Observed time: **2:36**
